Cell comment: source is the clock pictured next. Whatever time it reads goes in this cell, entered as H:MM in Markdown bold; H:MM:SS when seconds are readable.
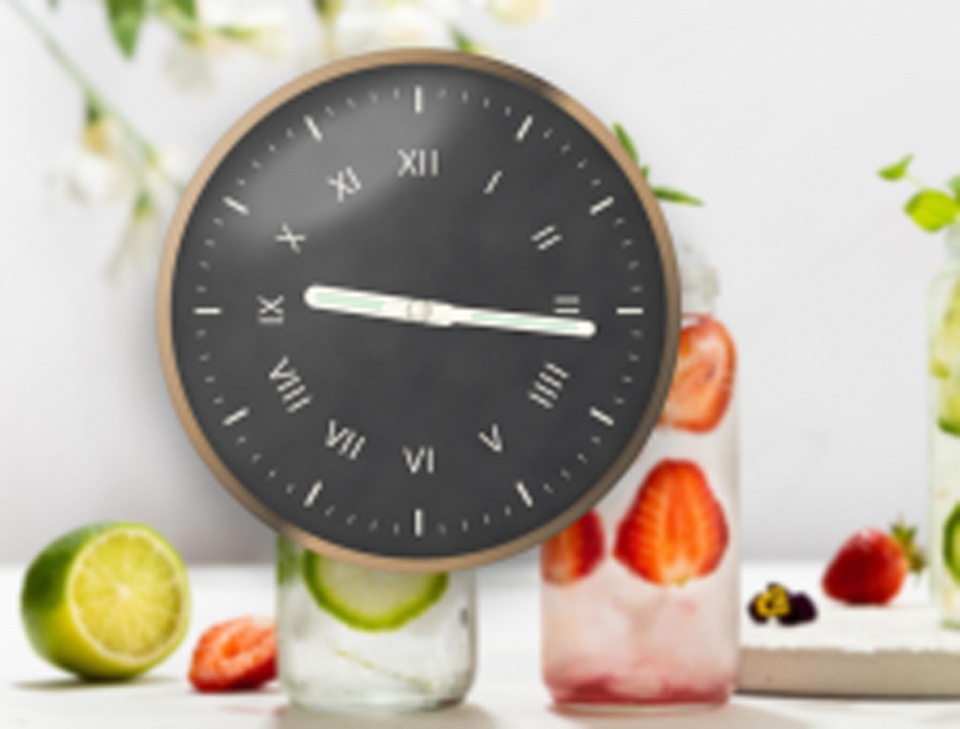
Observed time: **9:16**
